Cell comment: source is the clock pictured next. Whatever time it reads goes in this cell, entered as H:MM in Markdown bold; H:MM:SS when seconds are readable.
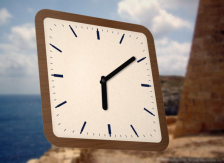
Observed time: **6:09**
